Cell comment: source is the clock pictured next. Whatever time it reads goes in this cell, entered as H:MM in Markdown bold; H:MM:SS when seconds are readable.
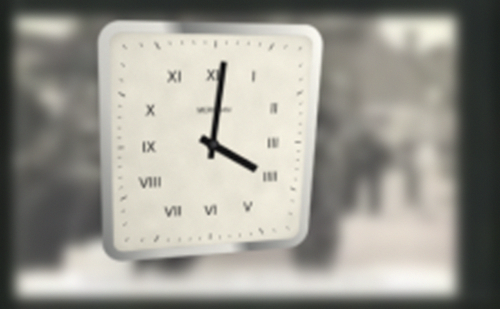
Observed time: **4:01**
